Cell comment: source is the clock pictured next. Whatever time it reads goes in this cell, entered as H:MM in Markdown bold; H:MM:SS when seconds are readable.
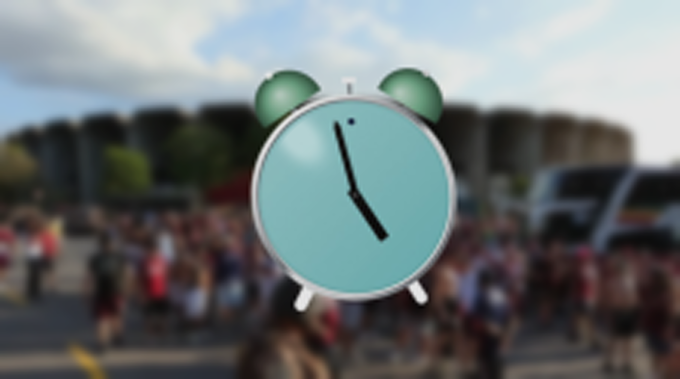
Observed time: **4:58**
